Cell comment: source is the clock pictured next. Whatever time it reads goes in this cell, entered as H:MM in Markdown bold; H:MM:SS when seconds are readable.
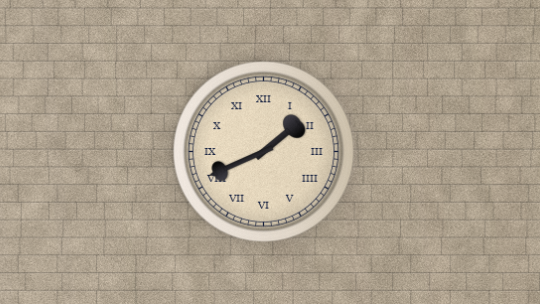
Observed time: **1:41**
